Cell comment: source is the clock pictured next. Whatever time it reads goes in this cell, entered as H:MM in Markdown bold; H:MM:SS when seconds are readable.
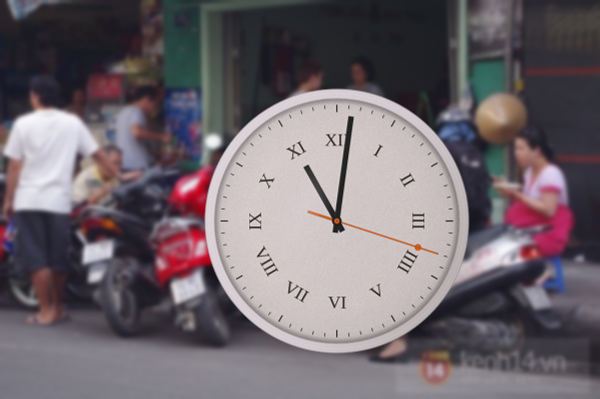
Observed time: **11:01:18**
